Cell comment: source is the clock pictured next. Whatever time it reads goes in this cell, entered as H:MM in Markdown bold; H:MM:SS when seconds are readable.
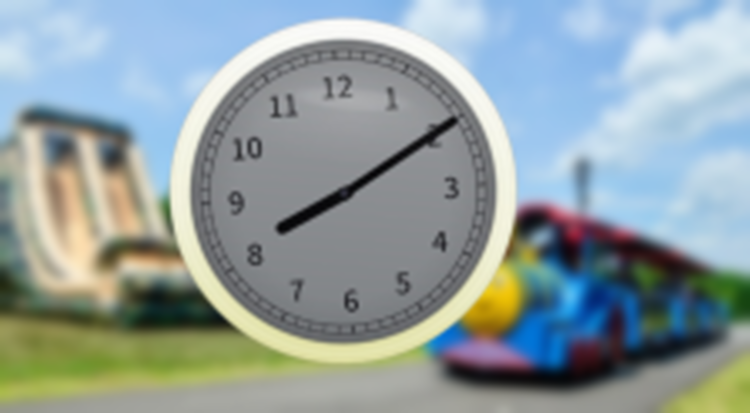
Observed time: **8:10**
